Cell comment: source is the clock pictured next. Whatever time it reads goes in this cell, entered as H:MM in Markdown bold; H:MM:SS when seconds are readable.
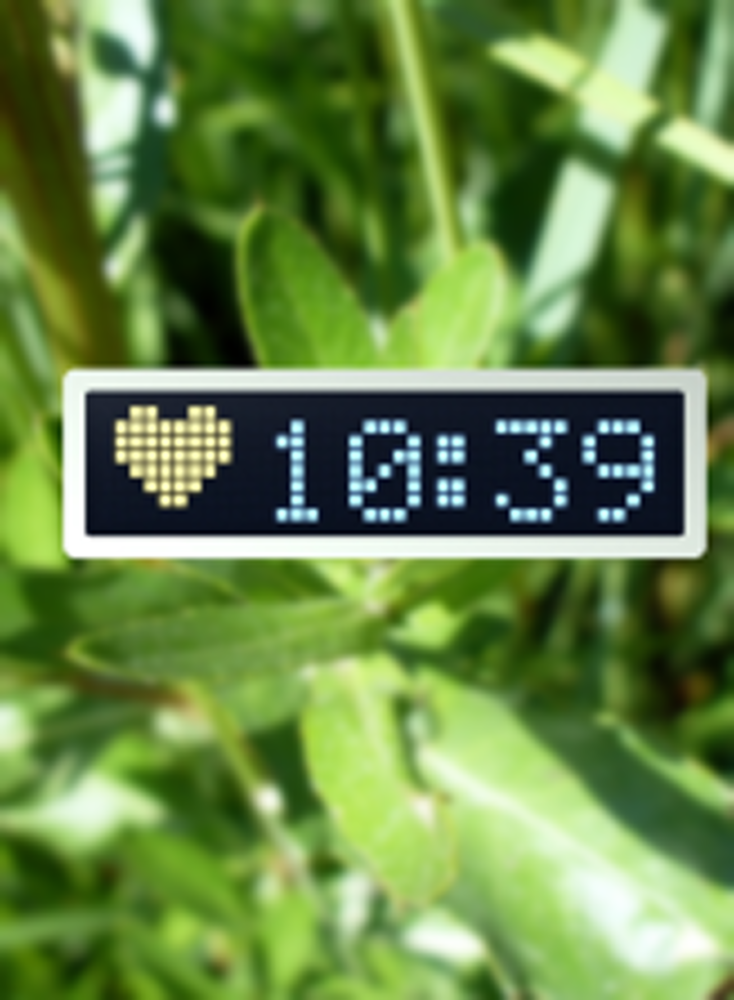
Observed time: **10:39**
